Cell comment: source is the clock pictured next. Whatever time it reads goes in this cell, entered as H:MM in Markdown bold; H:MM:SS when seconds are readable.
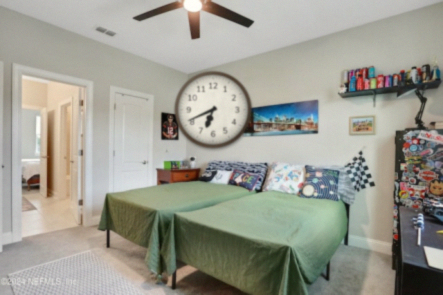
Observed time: **6:41**
